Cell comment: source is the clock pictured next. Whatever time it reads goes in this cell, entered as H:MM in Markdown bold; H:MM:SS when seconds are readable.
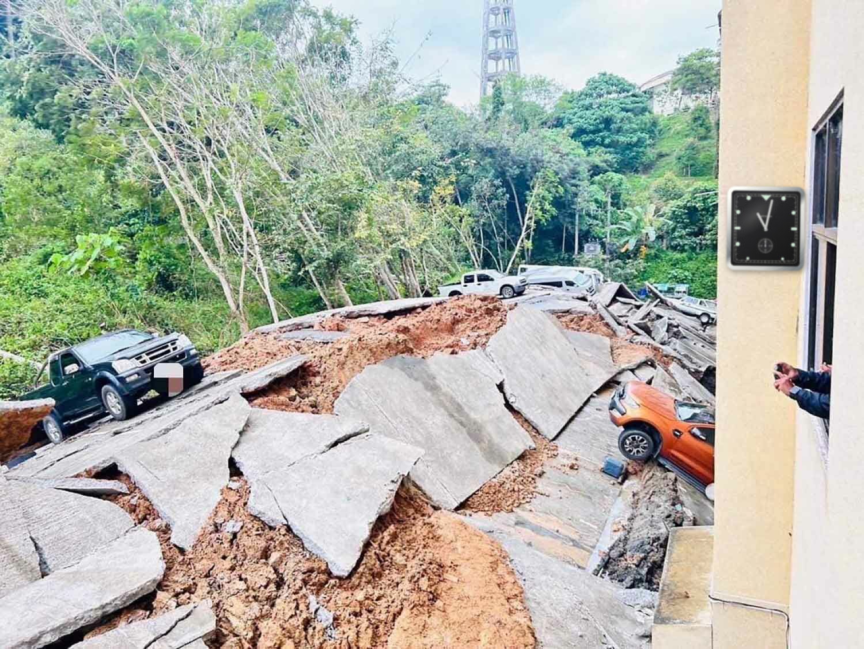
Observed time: **11:02**
